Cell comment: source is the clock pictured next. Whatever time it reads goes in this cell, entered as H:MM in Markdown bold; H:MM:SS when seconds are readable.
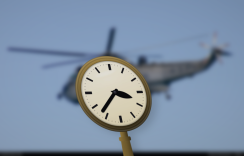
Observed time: **3:37**
